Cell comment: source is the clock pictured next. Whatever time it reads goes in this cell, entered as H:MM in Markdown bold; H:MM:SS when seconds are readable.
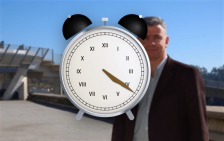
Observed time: **4:21**
